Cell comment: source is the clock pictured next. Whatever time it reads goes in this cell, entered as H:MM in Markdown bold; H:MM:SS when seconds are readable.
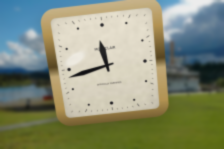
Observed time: **11:43**
